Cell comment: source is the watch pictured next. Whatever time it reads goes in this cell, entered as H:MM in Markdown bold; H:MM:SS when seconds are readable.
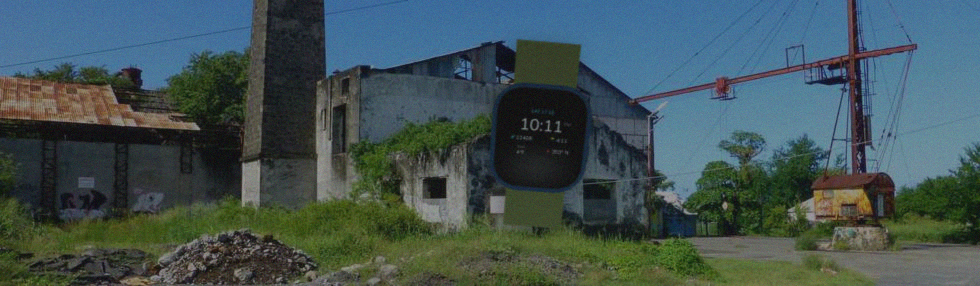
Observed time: **10:11**
